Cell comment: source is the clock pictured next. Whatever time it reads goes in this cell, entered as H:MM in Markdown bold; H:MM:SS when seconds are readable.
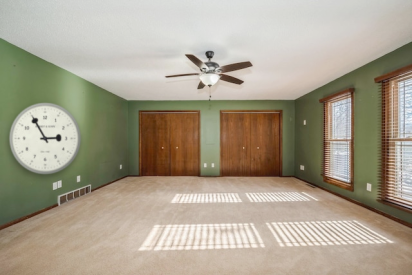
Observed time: **2:55**
